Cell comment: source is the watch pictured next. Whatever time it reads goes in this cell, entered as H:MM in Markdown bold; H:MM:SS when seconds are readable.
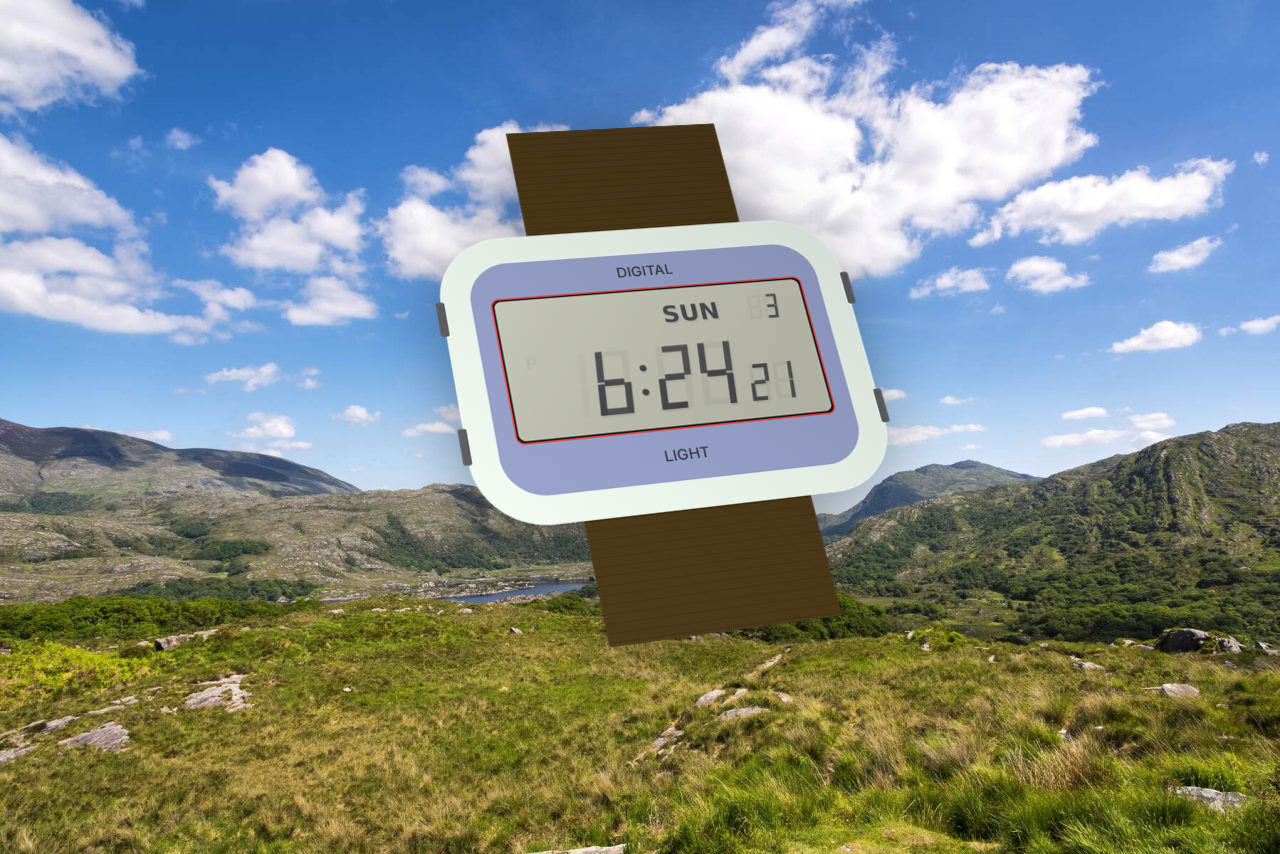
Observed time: **6:24:21**
